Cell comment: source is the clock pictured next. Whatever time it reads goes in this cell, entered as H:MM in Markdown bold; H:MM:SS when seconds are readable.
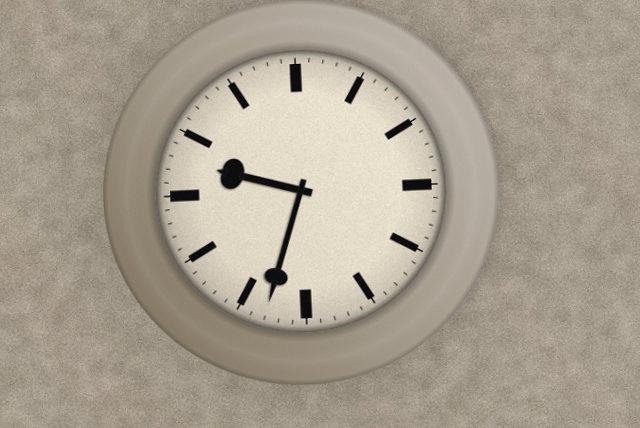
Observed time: **9:33**
